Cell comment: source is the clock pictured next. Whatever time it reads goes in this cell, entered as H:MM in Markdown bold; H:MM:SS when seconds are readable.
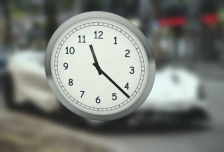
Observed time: **11:22**
